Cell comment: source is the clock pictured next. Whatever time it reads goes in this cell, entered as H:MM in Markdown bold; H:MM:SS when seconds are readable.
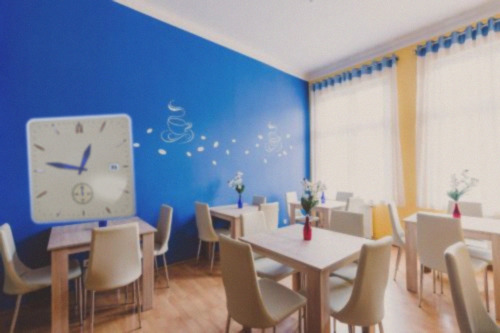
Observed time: **12:47**
